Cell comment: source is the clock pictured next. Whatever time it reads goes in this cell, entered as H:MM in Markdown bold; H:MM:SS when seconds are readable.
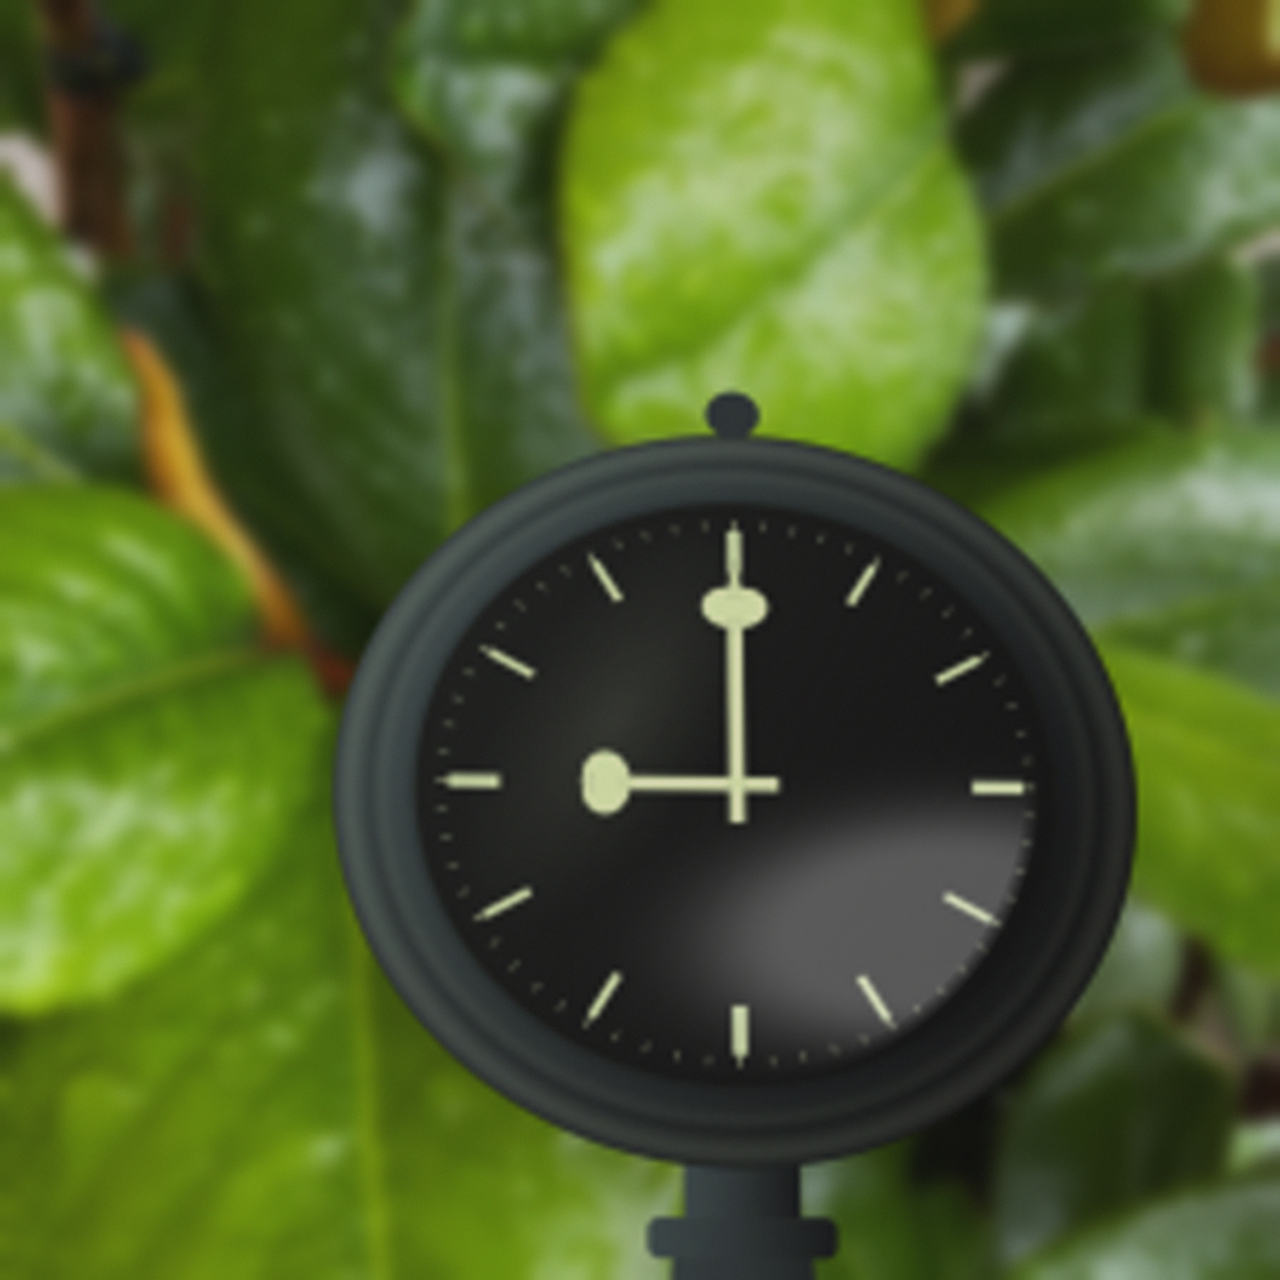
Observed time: **9:00**
